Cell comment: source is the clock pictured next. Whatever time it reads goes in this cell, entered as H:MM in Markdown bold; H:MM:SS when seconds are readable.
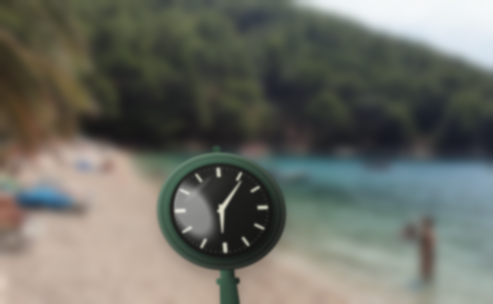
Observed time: **6:06**
